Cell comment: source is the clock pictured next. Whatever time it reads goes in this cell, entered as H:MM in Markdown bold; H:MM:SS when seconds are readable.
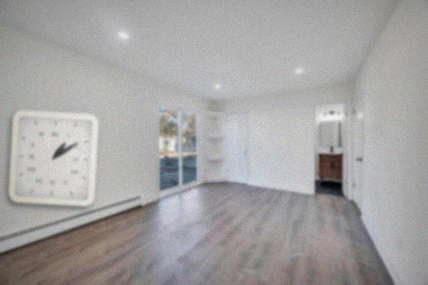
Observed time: **1:09**
